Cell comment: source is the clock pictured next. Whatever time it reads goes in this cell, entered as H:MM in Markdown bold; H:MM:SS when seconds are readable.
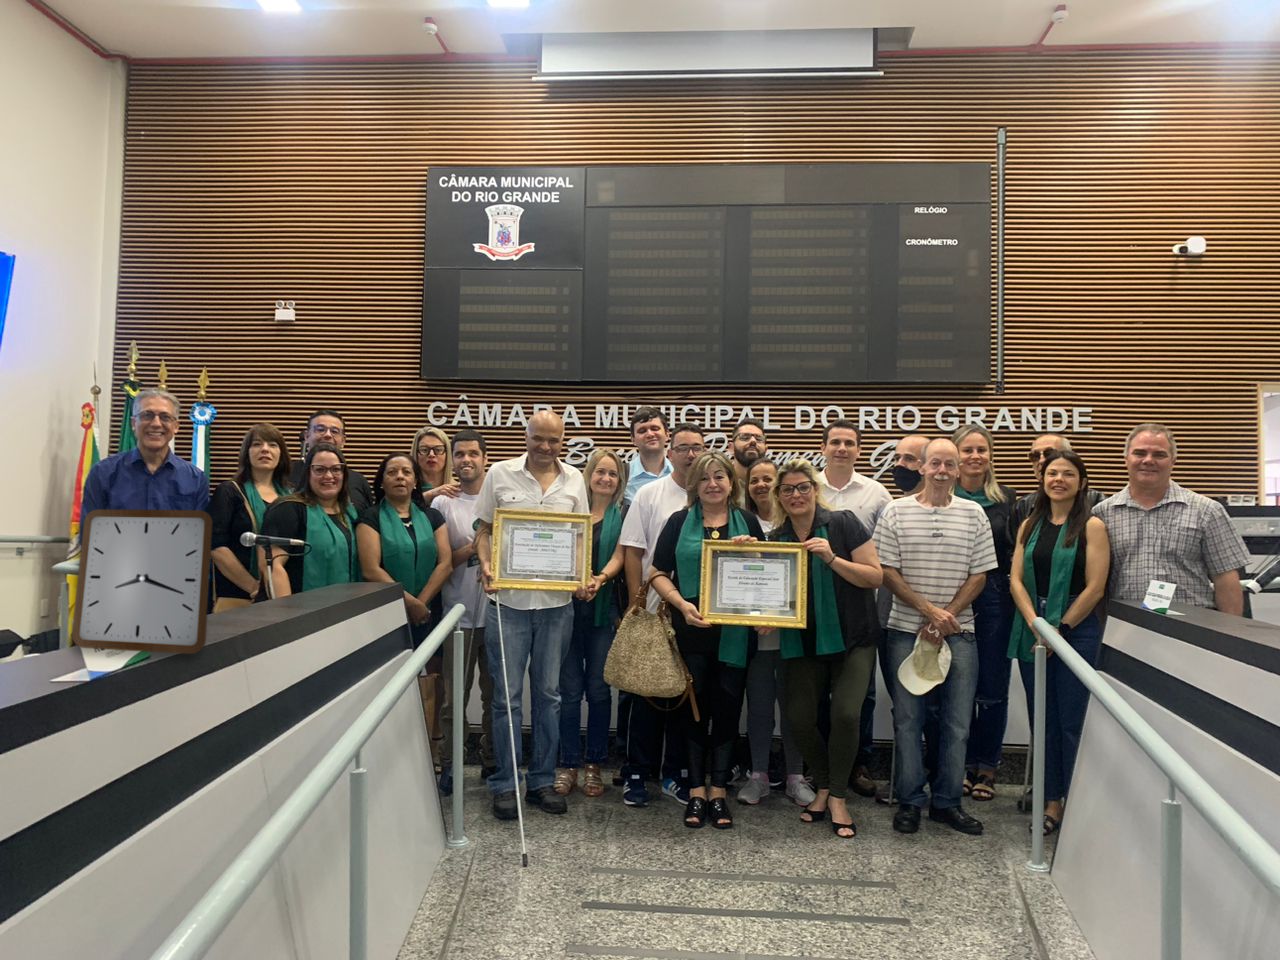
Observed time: **8:18**
